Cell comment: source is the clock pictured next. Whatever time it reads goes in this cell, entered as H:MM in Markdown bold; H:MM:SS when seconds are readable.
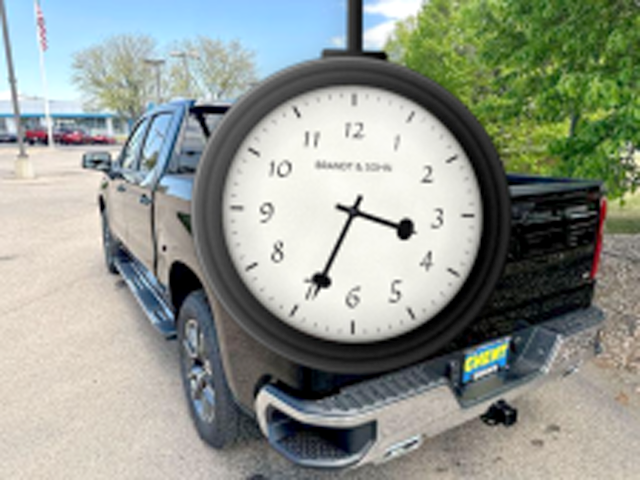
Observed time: **3:34**
